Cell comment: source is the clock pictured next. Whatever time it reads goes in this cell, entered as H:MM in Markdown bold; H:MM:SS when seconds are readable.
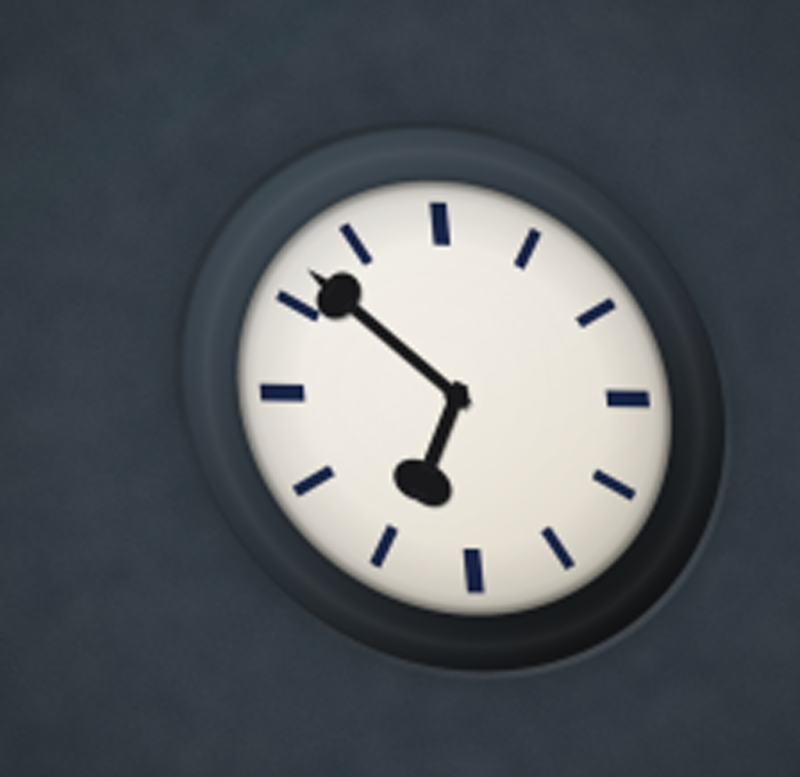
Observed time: **6:52**
